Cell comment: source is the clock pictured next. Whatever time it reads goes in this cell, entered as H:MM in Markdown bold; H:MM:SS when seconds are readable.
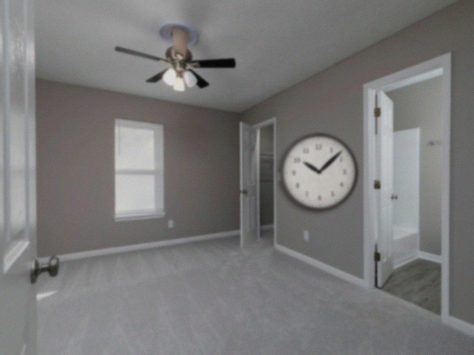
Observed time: **10:08**
